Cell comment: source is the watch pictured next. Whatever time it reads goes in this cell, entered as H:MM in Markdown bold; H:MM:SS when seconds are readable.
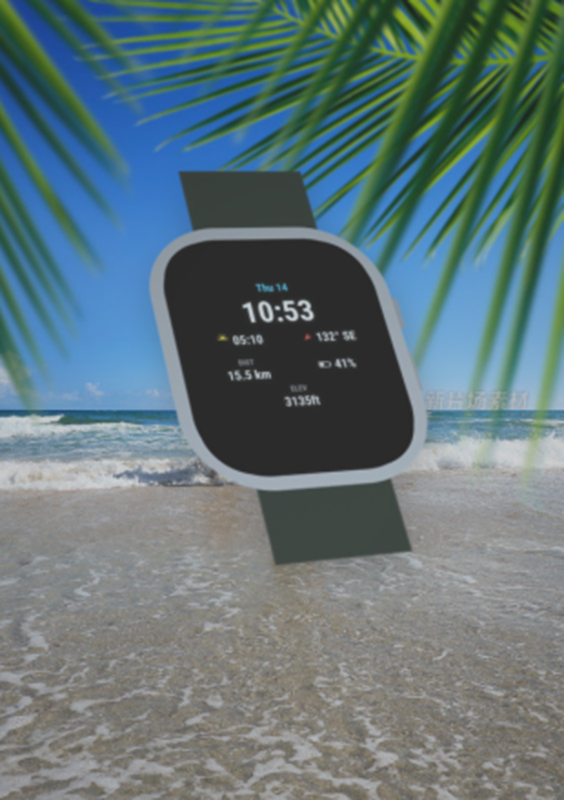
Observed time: **10:53**
